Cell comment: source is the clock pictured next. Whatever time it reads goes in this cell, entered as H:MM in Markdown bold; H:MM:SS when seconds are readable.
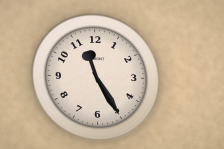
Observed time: **11:25**
